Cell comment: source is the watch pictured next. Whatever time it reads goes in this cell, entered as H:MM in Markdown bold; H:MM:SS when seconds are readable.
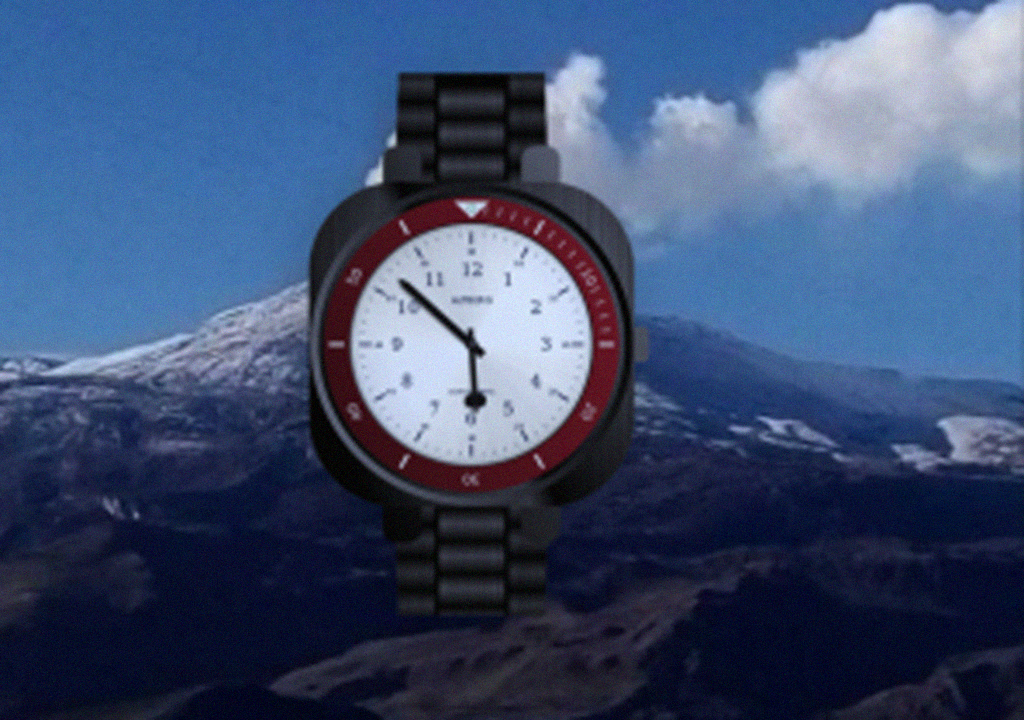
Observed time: **5:52**
